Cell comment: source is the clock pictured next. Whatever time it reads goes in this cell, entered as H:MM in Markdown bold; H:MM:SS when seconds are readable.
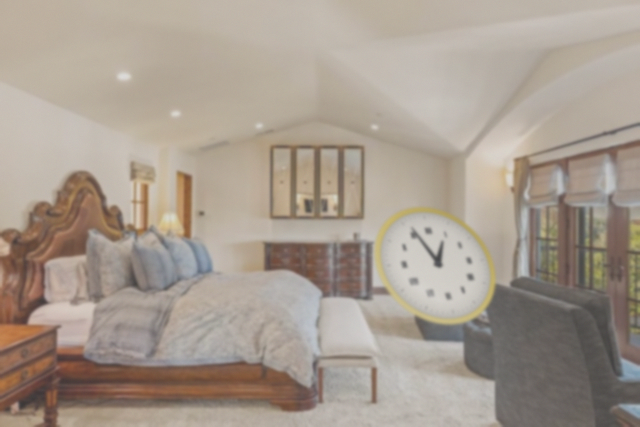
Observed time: **12:56**
